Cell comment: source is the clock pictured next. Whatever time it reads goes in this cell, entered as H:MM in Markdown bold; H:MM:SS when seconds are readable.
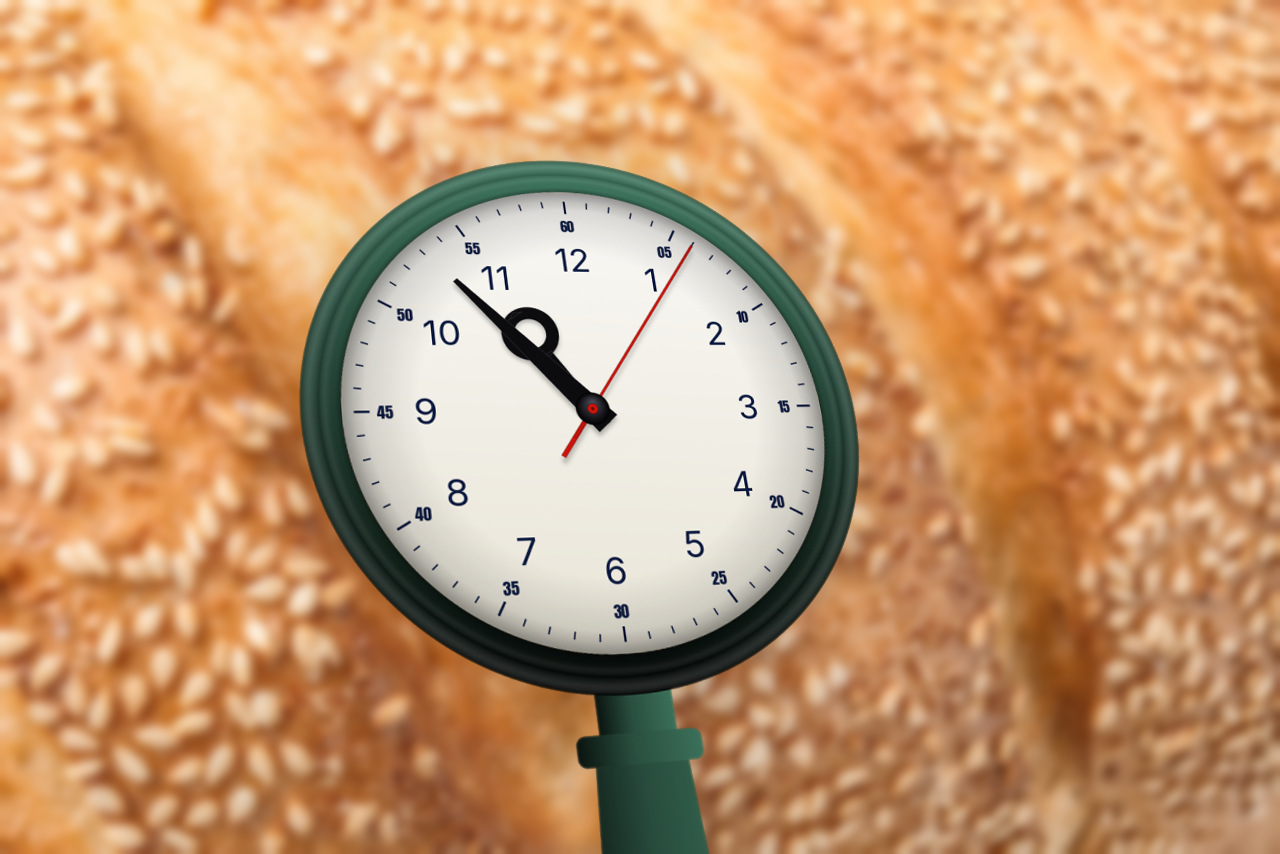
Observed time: **10:53:06**
